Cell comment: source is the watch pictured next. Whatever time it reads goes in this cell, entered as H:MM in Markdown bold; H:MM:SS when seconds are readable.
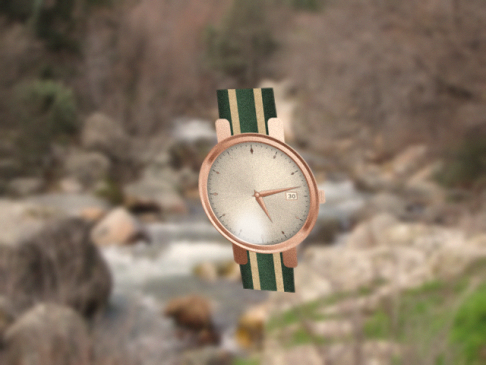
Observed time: **5:13**
